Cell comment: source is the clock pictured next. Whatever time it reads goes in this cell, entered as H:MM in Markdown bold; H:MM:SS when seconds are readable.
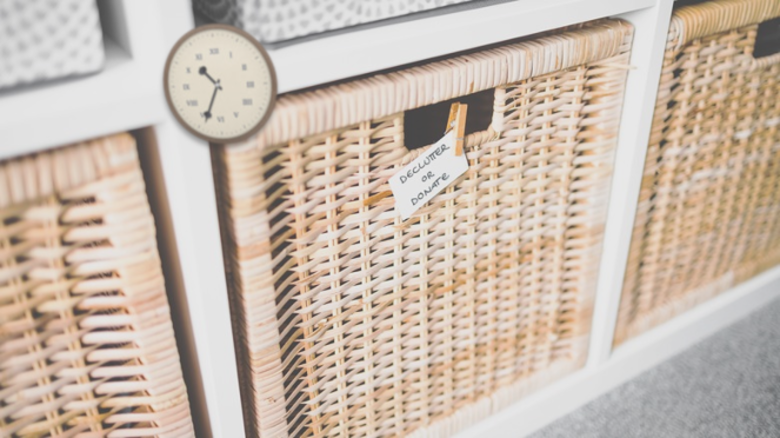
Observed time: **10:34**
